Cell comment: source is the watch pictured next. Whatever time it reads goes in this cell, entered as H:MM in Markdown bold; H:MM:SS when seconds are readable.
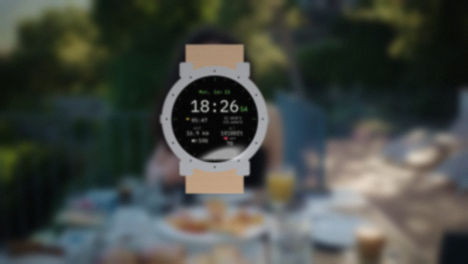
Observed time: **18:26**
